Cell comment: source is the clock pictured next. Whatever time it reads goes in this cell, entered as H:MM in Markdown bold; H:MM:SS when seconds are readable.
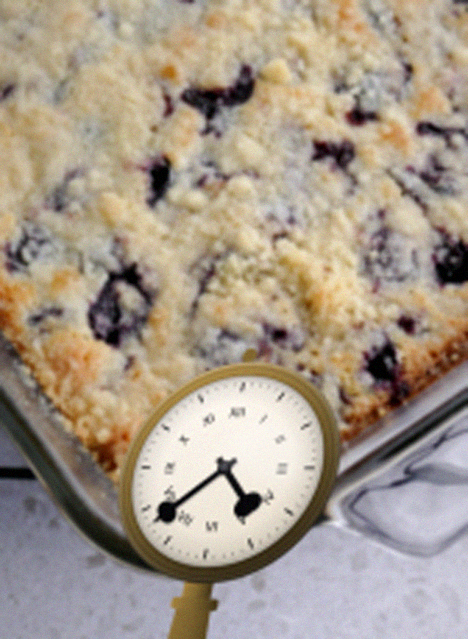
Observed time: **4:38**
